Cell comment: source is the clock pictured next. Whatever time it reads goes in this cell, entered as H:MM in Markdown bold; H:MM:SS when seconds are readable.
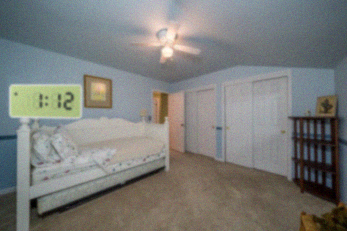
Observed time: **1:12**
